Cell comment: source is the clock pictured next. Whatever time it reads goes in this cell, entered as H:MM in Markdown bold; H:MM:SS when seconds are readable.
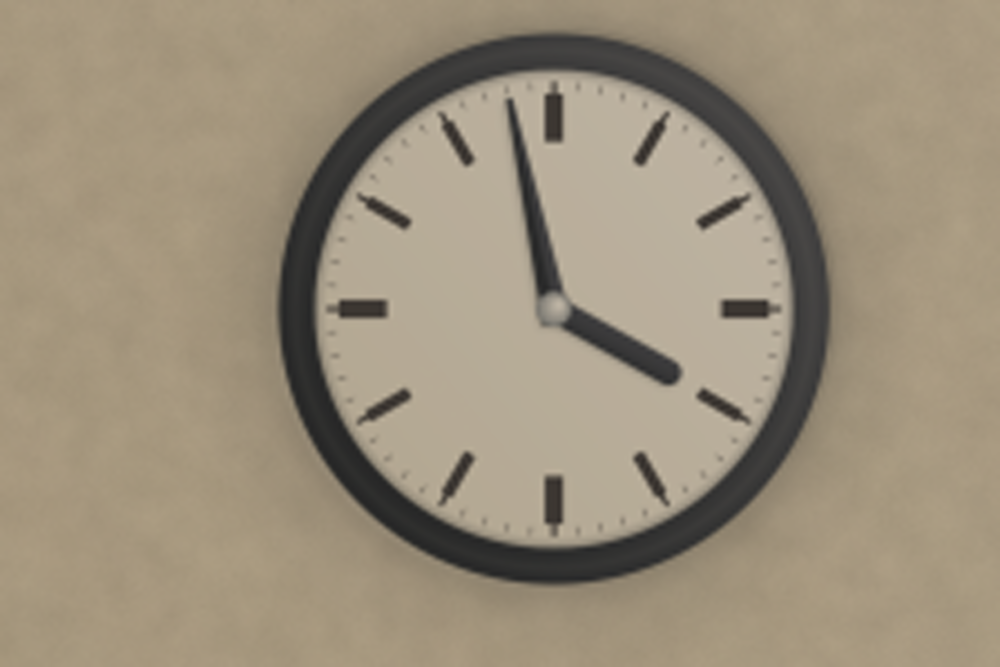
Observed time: **3:58**
